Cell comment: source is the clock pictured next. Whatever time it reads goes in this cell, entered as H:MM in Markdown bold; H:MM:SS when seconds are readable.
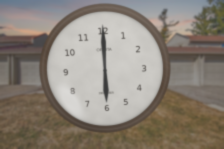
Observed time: **6:00**
